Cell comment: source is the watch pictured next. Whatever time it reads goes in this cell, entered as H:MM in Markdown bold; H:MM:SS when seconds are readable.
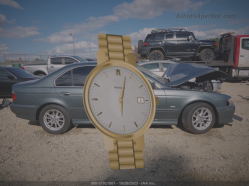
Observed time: **6:03**
